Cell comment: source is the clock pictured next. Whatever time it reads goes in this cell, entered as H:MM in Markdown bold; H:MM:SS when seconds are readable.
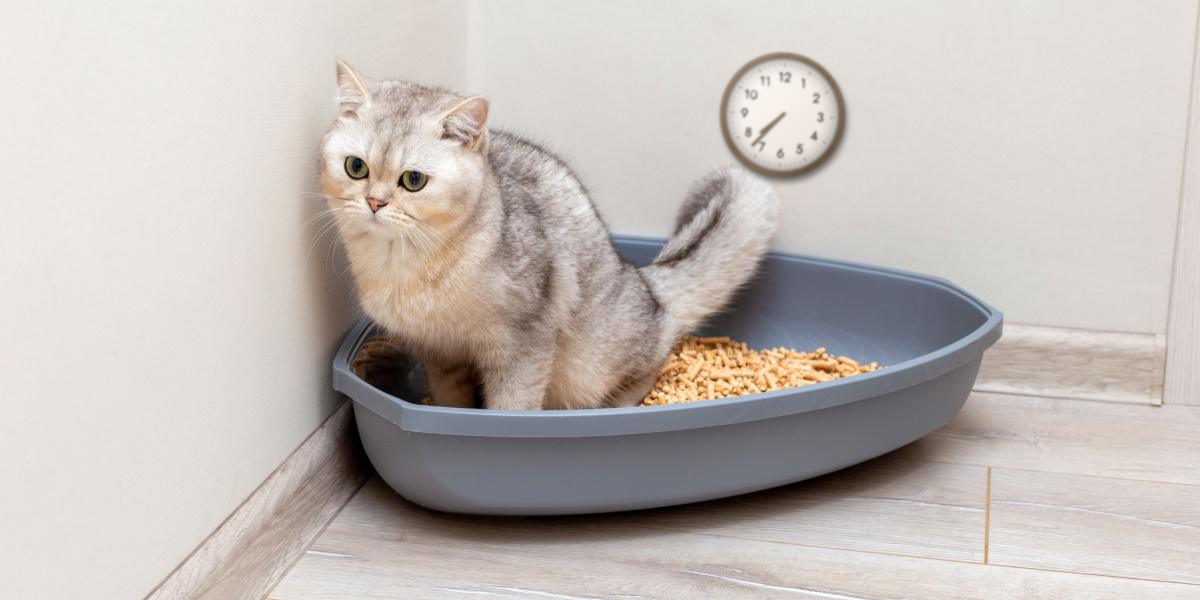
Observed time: **7:37**
